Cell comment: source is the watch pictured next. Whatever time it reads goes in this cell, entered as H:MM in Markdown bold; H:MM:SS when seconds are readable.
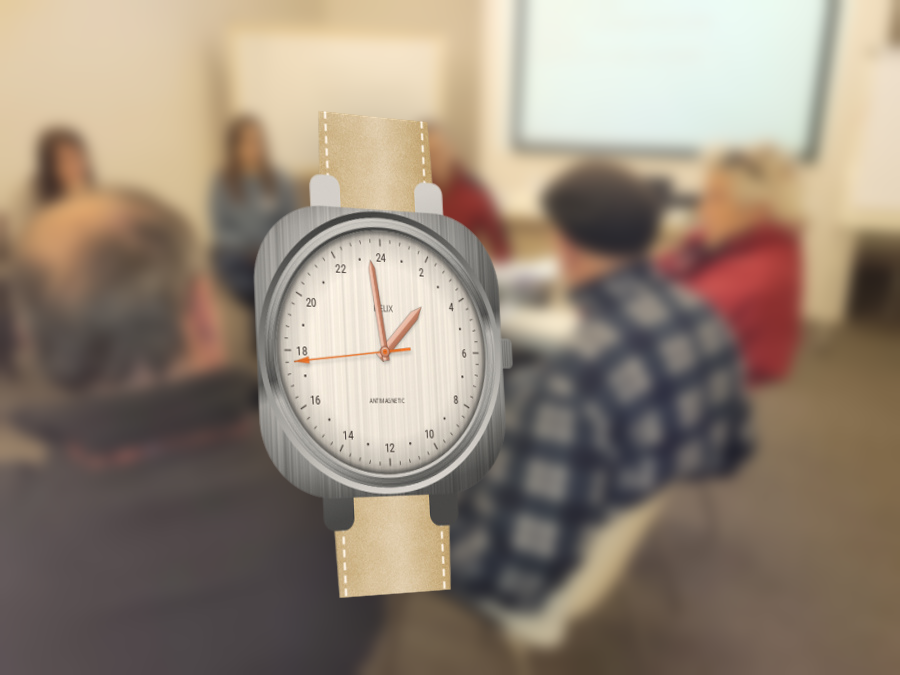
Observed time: **2:58:44**
